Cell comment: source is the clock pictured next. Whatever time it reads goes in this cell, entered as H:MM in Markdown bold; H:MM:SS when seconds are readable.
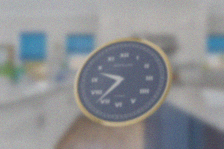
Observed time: **9:37**
